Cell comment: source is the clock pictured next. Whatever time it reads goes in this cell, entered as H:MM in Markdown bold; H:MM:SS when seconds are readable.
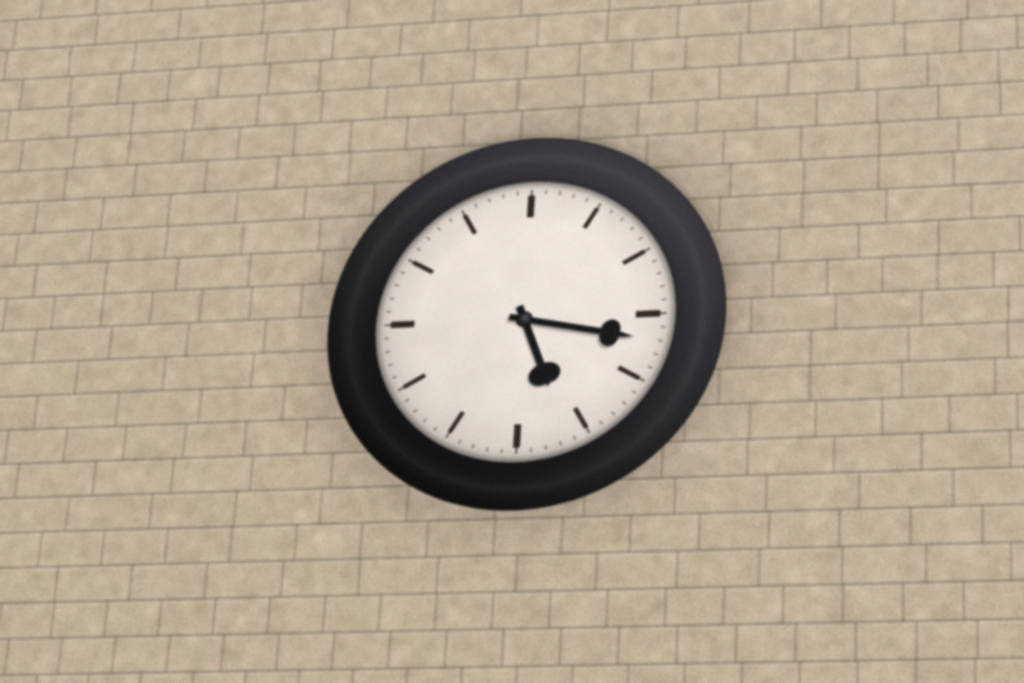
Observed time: **5:17**
